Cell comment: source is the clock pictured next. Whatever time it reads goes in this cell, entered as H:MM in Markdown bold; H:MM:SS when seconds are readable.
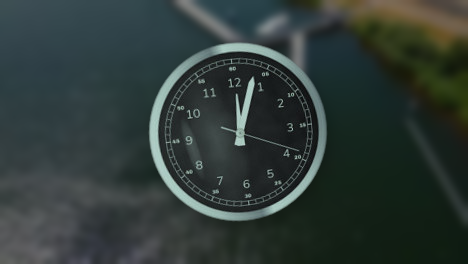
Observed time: **12:03:19**
